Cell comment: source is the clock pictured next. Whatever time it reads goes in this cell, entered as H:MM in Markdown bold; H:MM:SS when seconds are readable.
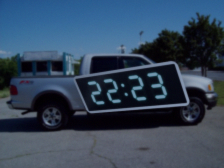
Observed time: **22:23**
